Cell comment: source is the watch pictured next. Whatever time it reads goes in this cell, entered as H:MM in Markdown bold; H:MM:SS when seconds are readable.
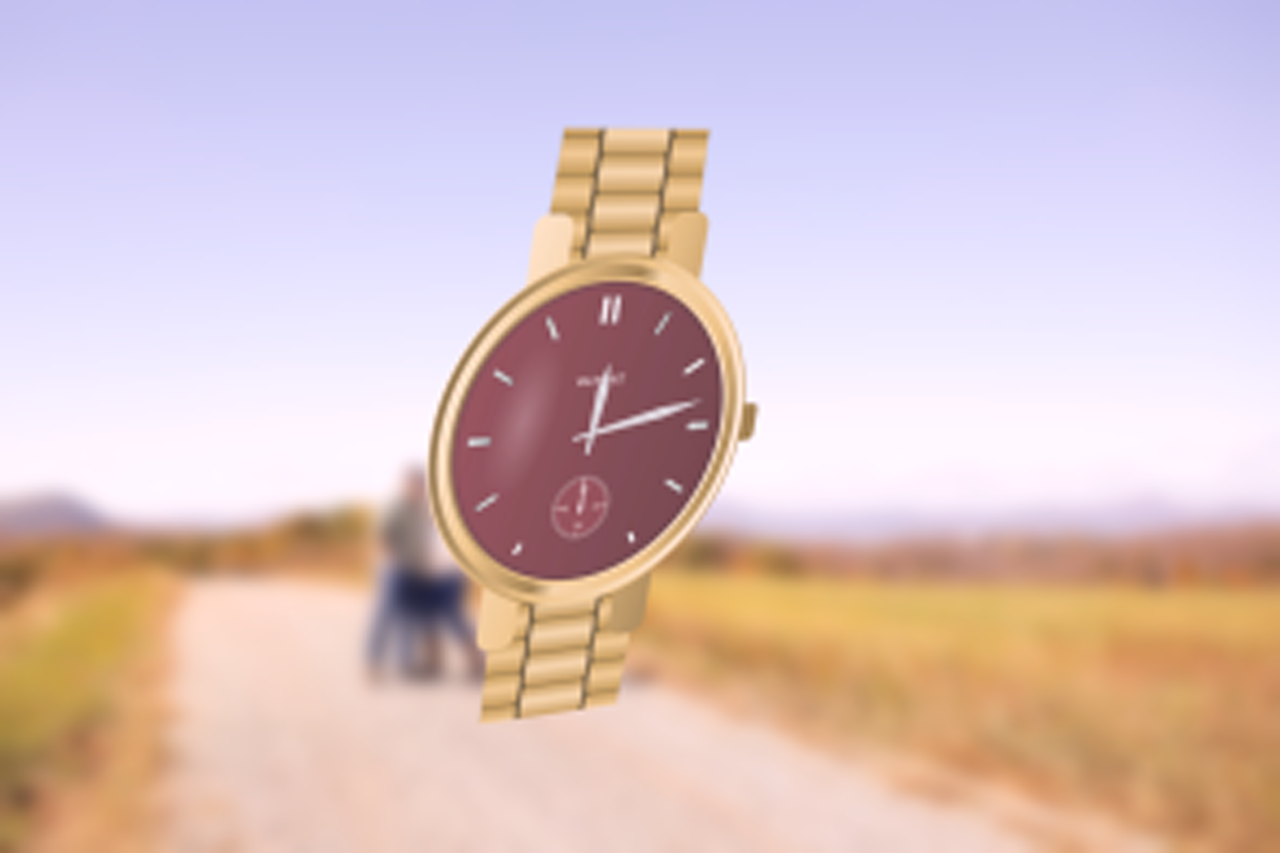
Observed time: **12:13**
